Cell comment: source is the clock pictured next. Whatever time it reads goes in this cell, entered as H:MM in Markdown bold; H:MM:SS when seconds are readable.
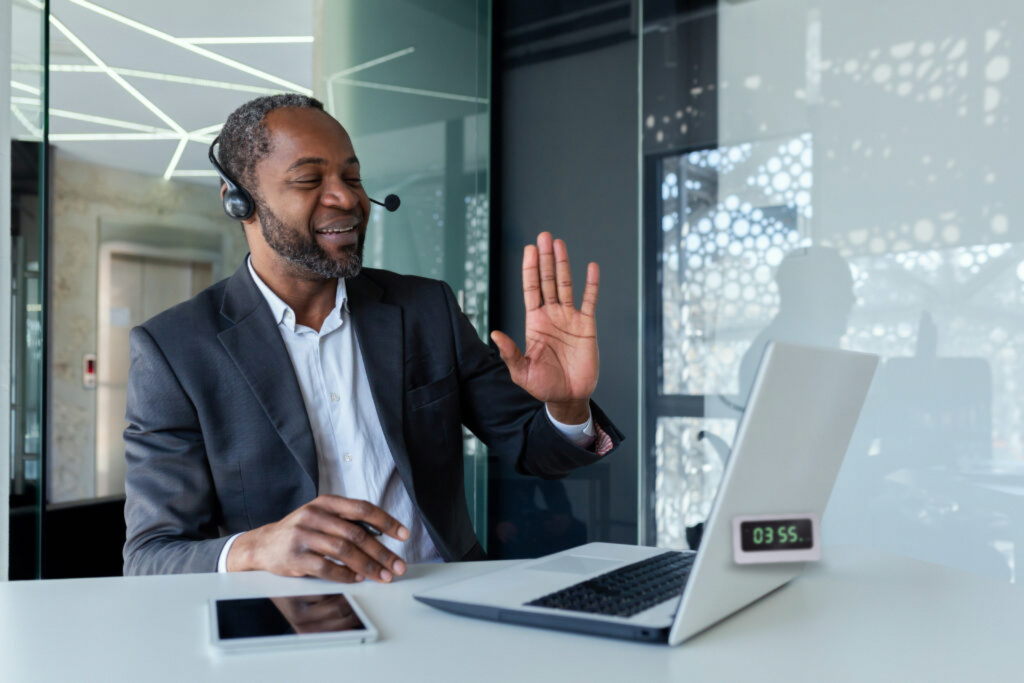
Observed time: **3:55**
